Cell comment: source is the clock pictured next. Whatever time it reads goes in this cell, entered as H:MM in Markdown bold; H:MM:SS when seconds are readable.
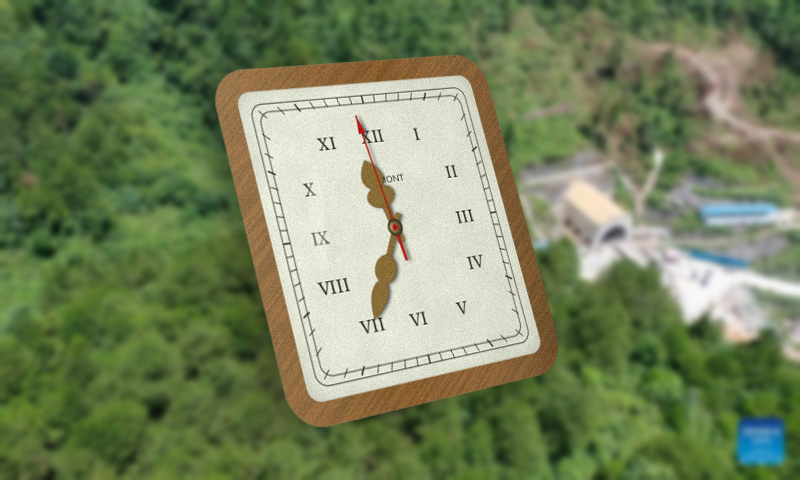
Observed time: **11:34:59**
